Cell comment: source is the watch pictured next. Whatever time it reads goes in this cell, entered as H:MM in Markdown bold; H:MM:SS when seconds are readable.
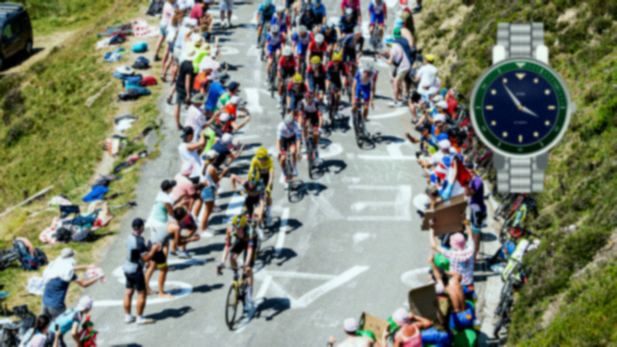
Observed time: **3:54**
